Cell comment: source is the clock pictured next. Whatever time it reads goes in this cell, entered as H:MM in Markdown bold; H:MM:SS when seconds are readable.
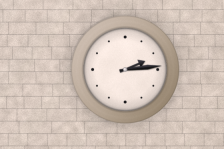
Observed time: **2:14**
